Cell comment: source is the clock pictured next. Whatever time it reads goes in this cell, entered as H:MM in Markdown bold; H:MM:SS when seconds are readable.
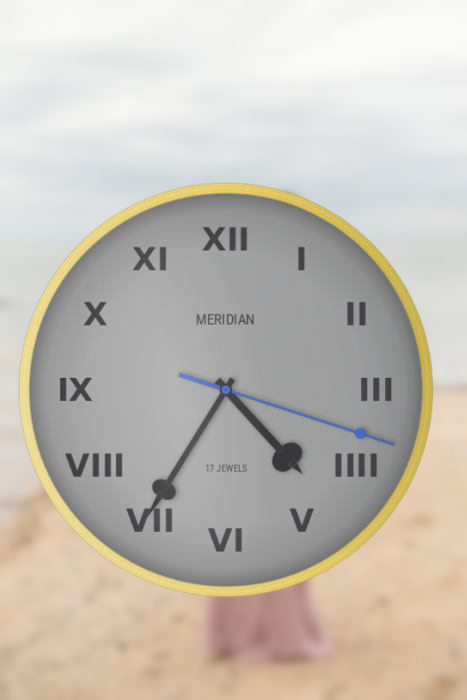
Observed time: **4:35:18**
